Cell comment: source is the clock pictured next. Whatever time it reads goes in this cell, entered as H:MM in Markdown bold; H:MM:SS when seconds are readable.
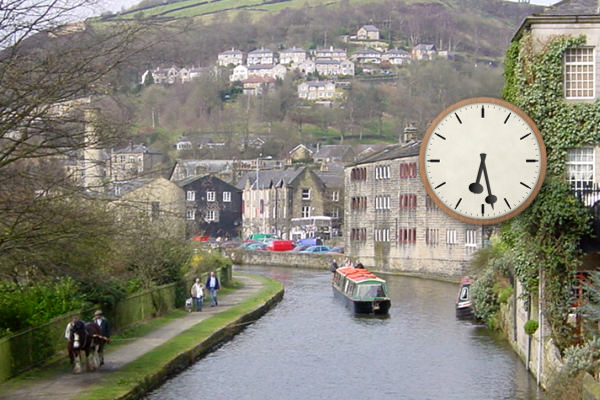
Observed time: **6:28**
